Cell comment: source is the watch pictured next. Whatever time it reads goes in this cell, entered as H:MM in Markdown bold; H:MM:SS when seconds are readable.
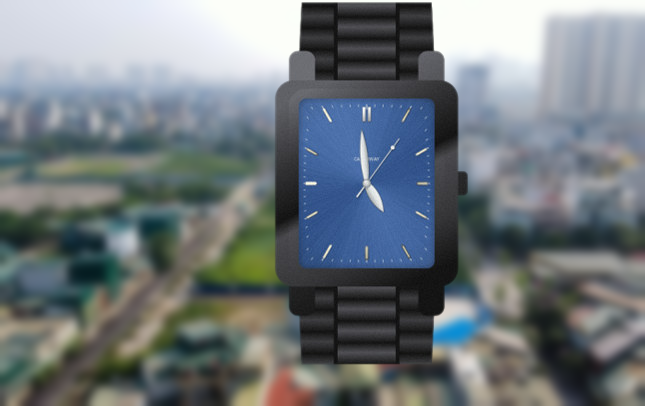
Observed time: **4:59:06**
